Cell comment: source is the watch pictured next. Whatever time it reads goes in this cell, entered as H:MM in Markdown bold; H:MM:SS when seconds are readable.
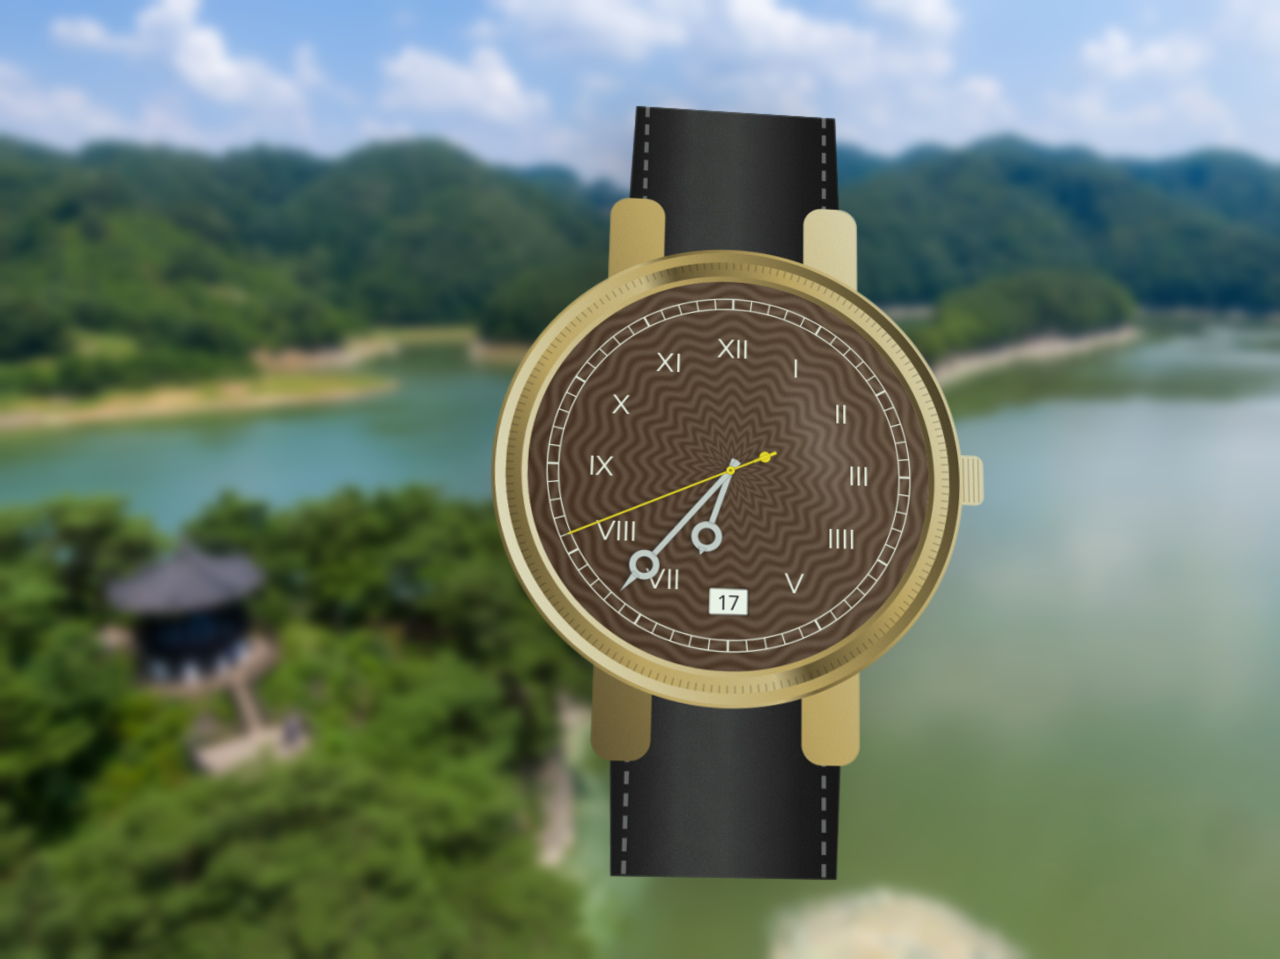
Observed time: **6:36:41**
